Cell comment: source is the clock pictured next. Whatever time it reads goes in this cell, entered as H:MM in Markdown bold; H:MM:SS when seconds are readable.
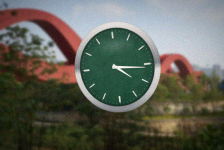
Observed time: **4:16**
